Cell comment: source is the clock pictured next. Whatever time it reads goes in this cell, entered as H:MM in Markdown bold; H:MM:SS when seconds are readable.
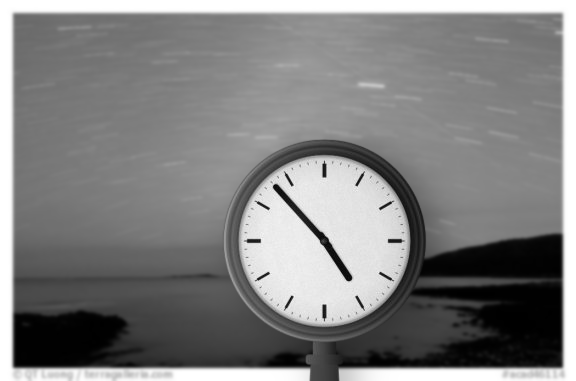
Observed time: **4:53**
